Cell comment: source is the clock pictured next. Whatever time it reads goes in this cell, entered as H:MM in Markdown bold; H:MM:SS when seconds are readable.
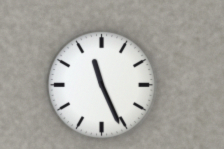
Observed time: **11:26**
